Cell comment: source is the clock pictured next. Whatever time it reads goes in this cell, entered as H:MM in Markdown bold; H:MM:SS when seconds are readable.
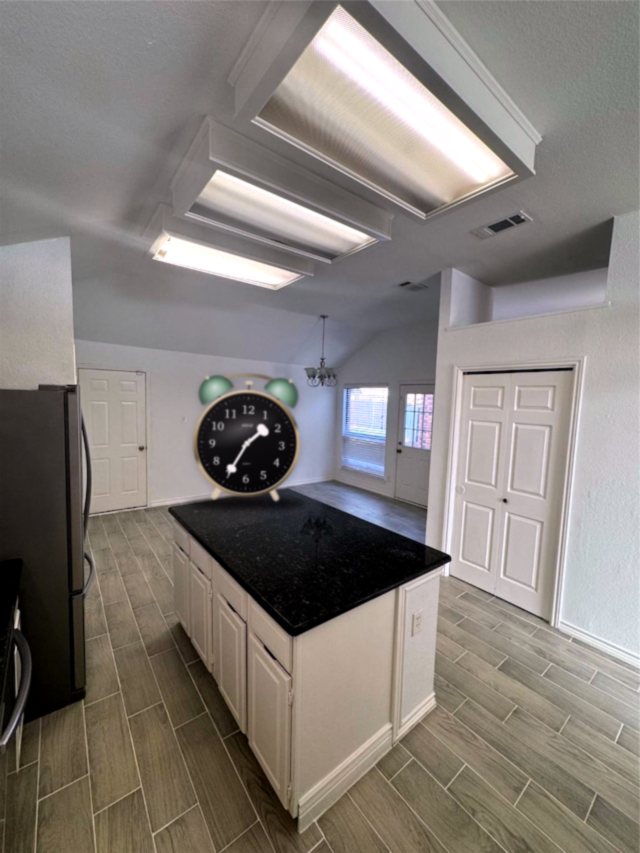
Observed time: **1:35**
